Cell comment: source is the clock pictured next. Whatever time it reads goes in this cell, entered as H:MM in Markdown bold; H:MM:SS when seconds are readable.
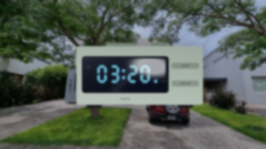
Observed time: **3:20**
